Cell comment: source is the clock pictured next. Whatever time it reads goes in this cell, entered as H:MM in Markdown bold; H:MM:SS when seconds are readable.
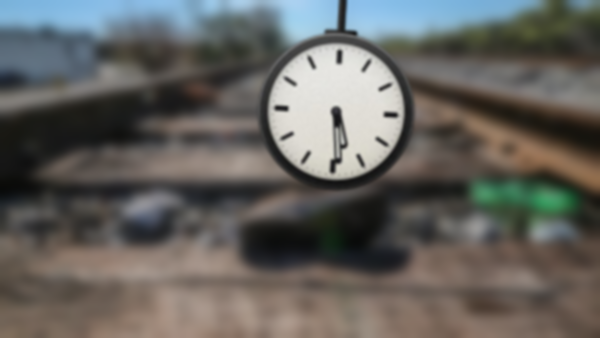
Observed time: **5:29**
